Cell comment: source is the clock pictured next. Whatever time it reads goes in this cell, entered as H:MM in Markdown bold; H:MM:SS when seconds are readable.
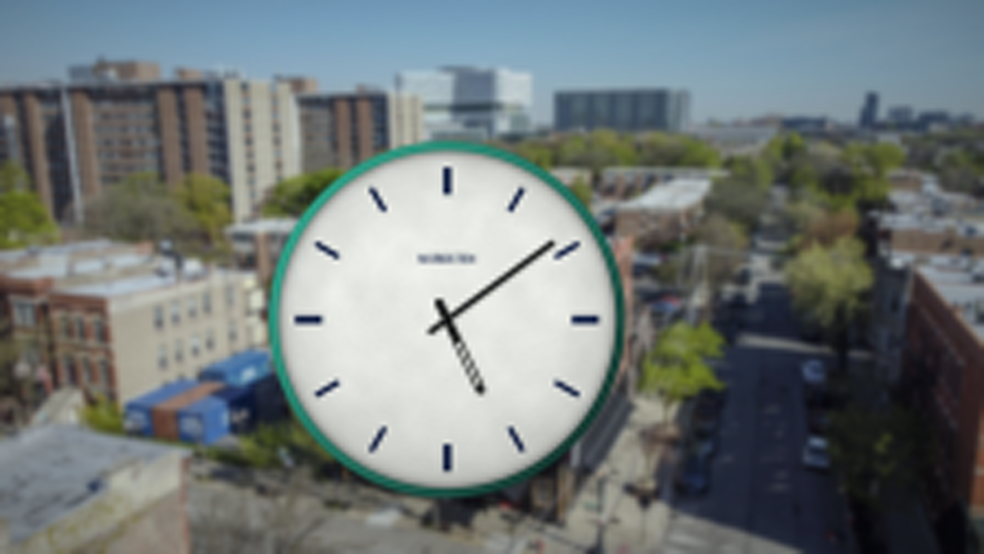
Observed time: **5:09**
